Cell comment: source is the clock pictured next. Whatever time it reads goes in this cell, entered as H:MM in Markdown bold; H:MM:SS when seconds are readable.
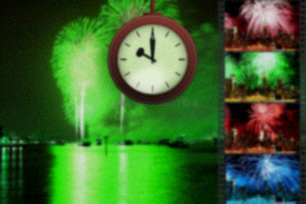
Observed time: **10:00**
